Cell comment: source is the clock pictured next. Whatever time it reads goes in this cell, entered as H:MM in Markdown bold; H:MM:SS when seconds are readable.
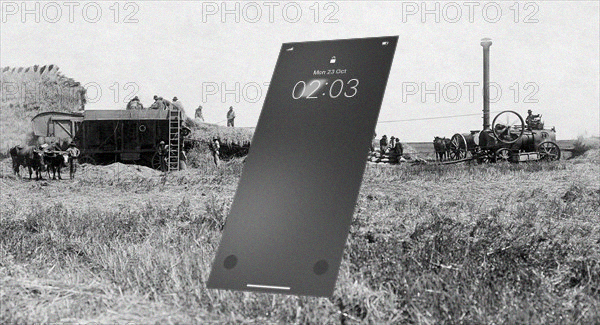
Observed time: **2:03**
